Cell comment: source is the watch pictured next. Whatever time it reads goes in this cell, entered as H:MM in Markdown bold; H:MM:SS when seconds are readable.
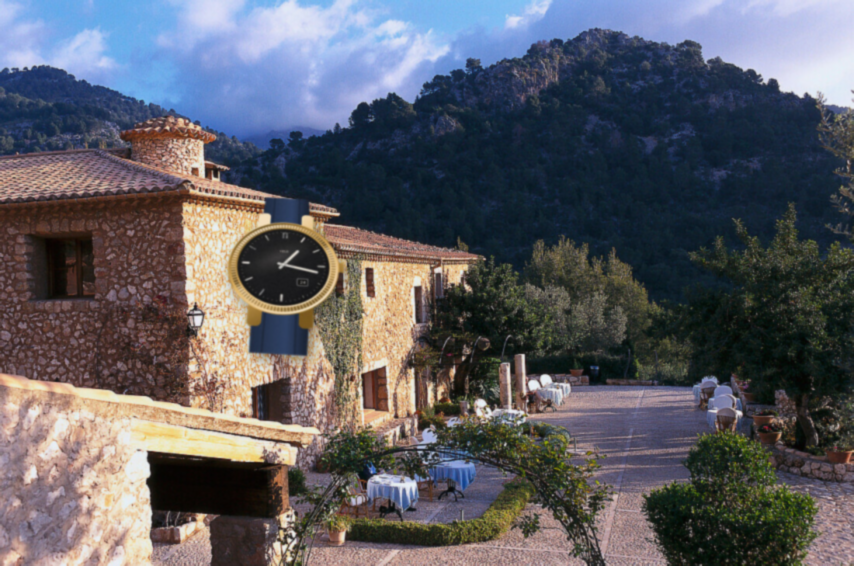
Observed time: **1:17**
